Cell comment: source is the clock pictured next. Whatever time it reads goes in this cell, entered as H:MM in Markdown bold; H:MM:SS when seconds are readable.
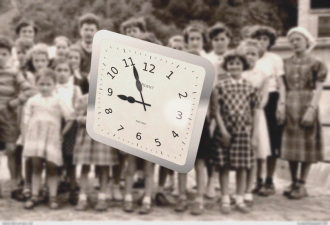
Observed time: **8:56**
